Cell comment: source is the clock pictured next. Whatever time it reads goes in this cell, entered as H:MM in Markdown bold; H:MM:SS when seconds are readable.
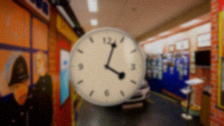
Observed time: **4:03**
